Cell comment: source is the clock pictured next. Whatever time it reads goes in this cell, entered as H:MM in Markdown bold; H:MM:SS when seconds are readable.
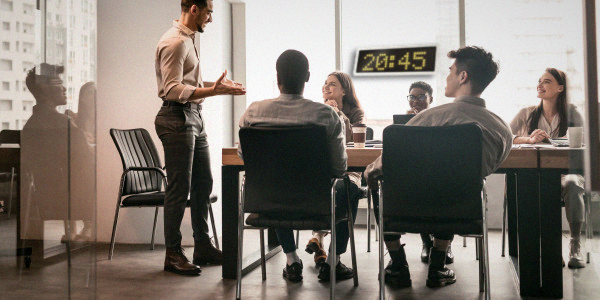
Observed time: **20:45**
